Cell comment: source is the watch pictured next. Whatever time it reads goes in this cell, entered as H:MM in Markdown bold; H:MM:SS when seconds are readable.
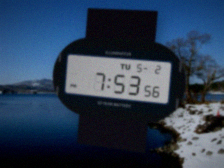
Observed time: **7:53:56**
